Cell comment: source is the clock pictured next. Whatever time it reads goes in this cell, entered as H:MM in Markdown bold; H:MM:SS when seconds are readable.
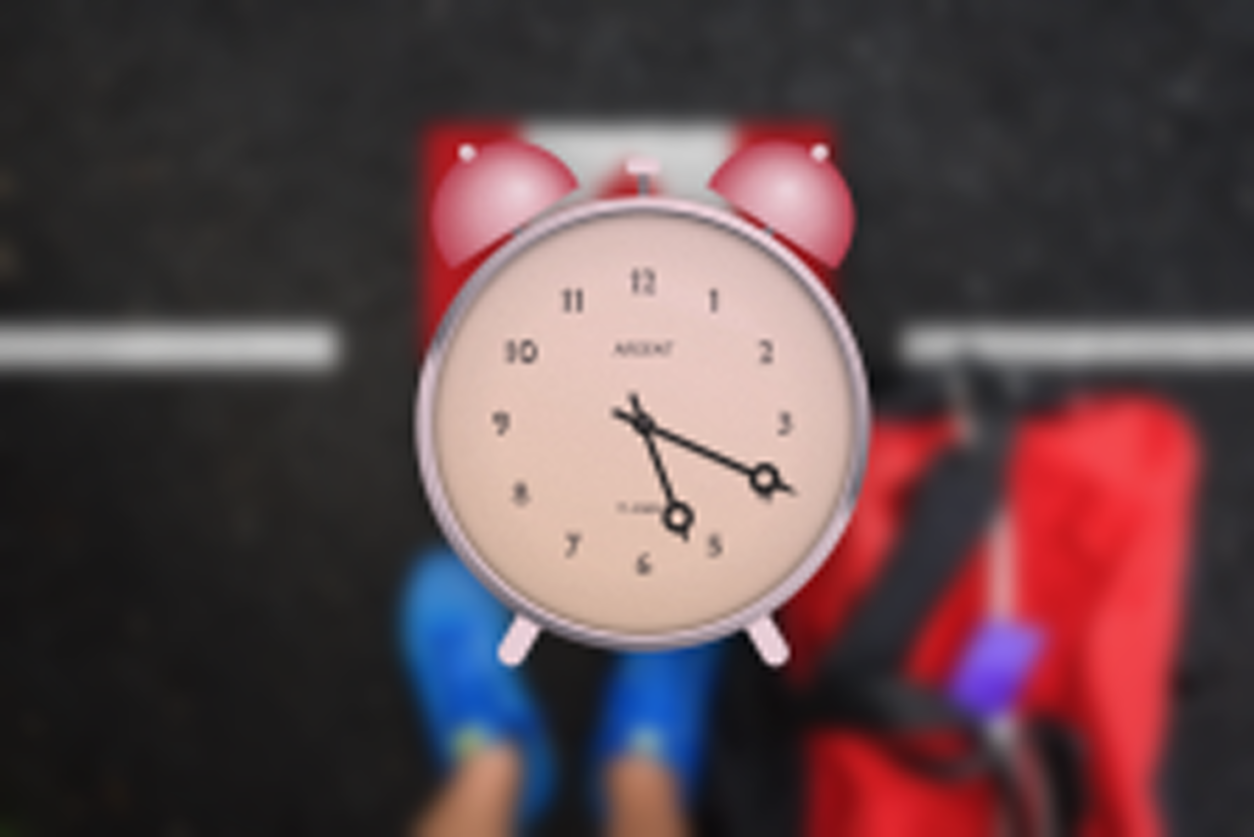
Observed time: **5:19**
